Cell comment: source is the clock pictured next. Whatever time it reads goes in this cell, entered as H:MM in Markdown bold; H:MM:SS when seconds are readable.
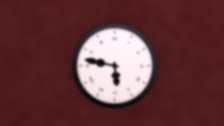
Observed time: **5:47**
